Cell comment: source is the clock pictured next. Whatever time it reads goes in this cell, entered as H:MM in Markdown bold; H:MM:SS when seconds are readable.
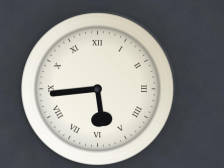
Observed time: **5:44**
